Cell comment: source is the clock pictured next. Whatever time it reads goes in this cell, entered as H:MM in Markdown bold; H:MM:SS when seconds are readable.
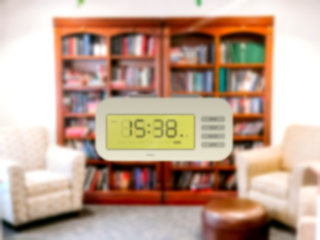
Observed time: **15:38**
